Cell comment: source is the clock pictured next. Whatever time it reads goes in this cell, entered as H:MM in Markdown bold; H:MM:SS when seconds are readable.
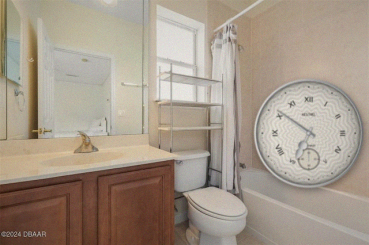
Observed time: **6:51**
